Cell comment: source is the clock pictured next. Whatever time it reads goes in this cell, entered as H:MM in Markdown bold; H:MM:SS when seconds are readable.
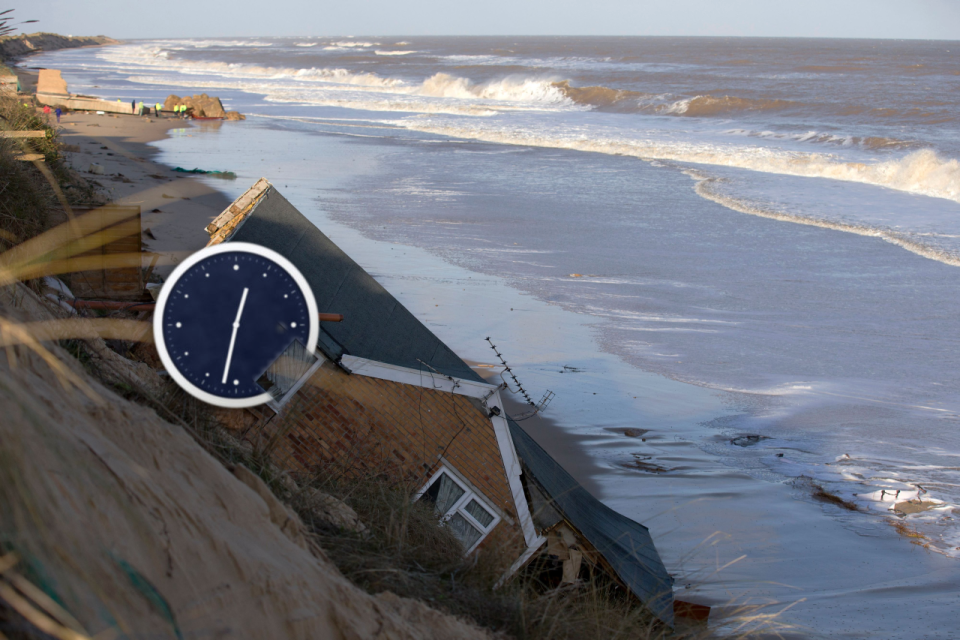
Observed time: **12:32**
